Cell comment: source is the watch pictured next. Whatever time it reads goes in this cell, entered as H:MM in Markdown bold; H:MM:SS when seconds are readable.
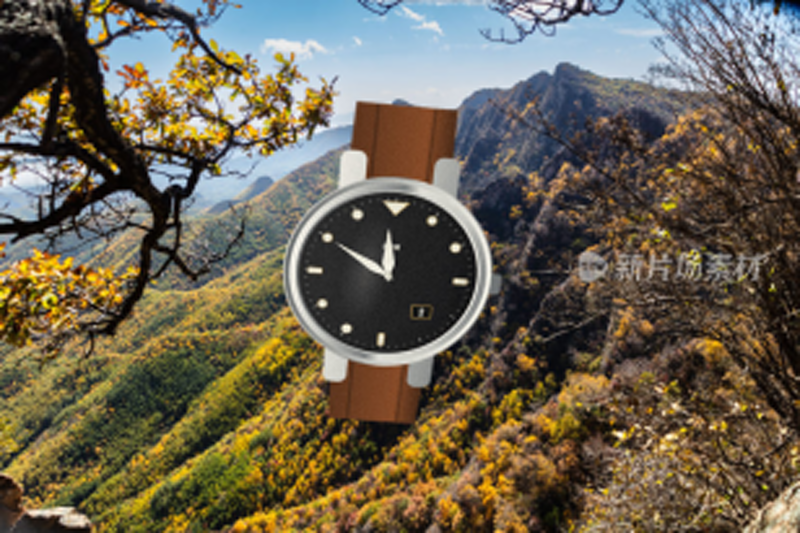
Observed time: **11:50**
